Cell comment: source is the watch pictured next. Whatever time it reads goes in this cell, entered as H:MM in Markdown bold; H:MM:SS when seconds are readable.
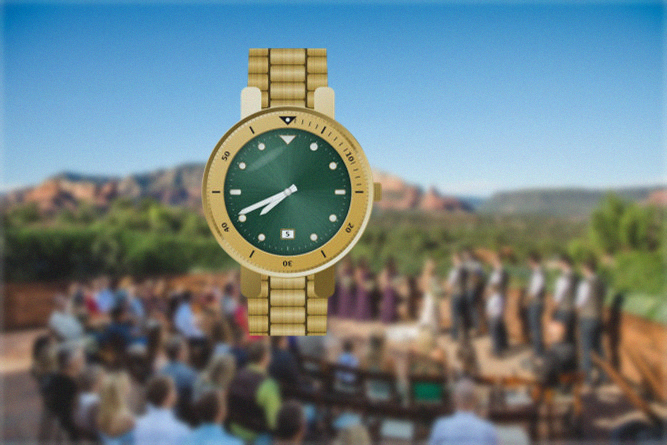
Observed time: **7:41**
